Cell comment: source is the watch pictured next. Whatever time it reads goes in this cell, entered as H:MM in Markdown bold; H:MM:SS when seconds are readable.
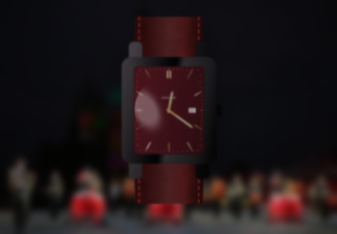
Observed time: **12:21**
